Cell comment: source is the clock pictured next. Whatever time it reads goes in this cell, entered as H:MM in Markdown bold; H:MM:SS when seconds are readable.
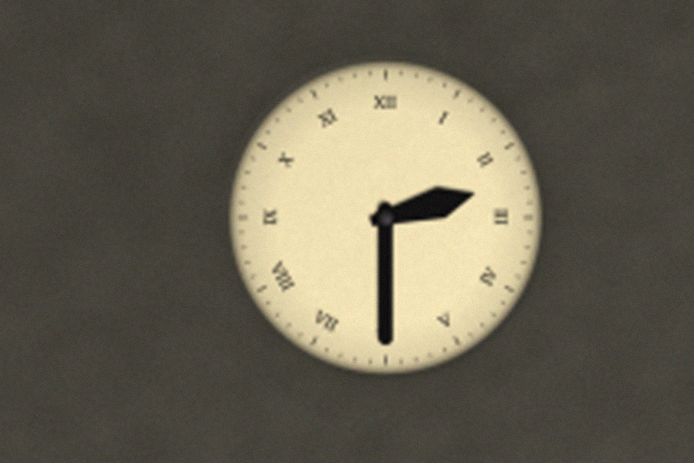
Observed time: **2:30**
